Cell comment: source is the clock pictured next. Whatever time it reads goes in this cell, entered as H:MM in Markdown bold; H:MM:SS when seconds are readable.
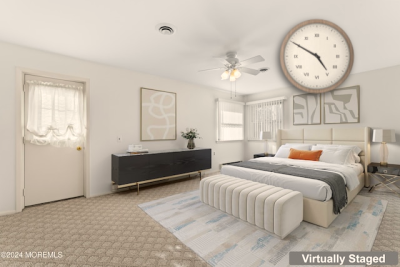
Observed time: **4:50**
